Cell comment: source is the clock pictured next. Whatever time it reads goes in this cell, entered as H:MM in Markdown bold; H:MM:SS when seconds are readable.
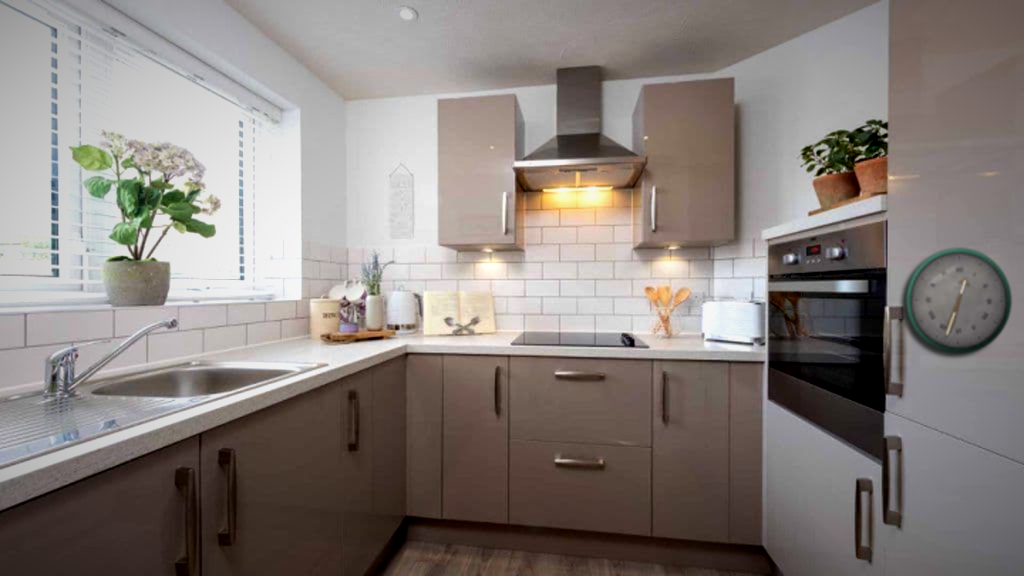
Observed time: **12:33**
